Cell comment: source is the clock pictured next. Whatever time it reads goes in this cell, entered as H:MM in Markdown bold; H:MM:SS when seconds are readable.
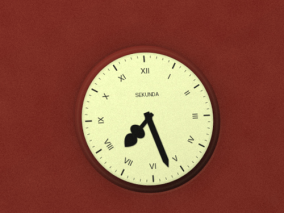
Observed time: **7:27**
